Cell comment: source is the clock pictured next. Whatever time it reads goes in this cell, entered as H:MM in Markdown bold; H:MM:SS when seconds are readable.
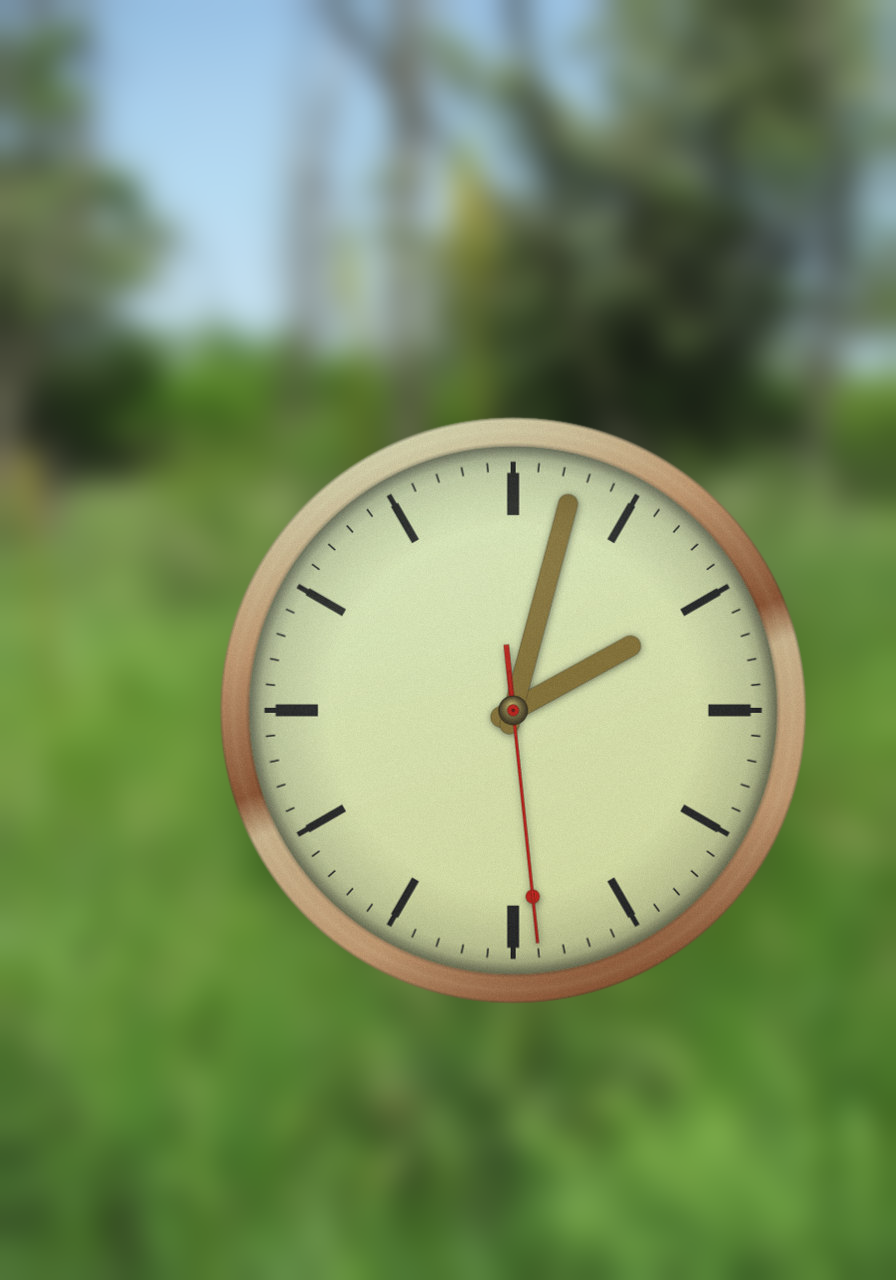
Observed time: **2:02:29**
